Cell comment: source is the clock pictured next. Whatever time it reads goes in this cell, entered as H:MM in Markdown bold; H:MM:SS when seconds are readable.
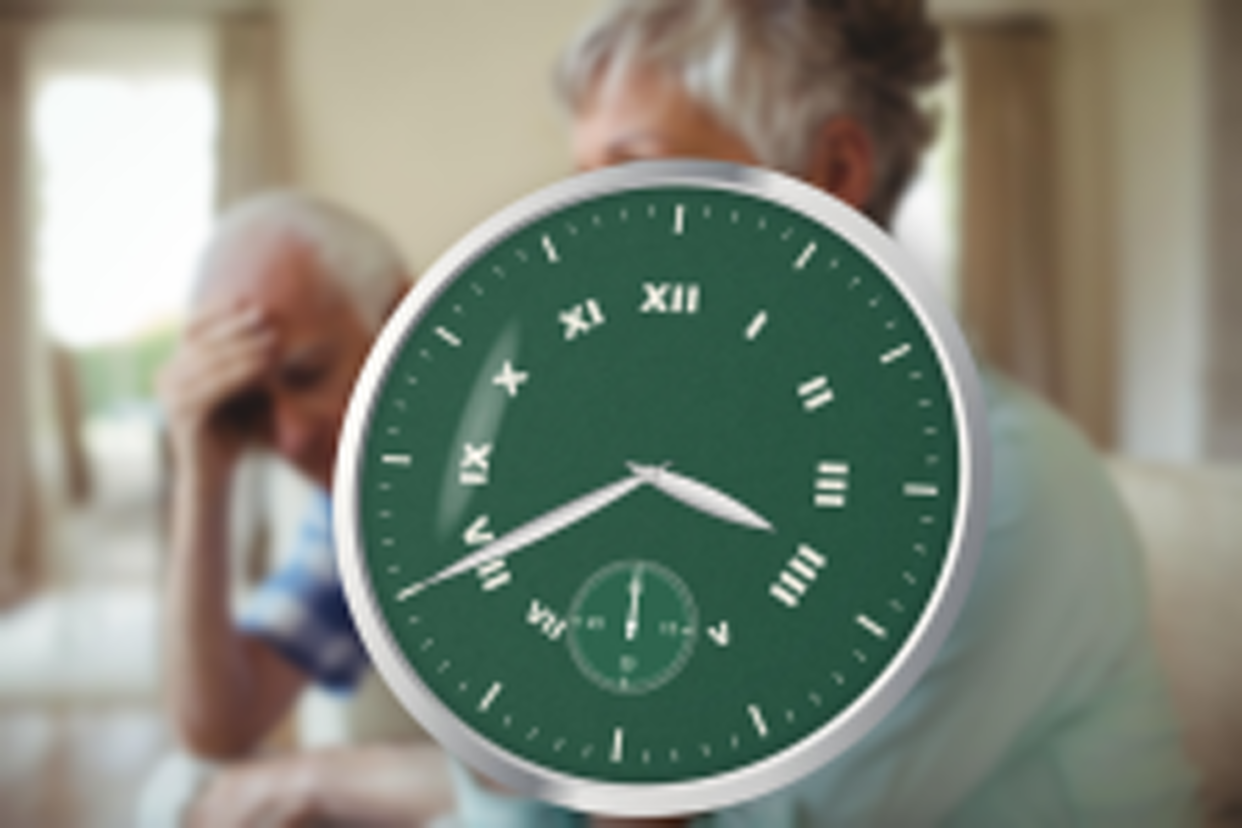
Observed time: **3:40**
